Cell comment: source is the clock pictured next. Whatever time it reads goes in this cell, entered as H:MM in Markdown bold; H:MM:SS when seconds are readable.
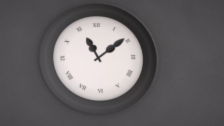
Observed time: **11:09**
